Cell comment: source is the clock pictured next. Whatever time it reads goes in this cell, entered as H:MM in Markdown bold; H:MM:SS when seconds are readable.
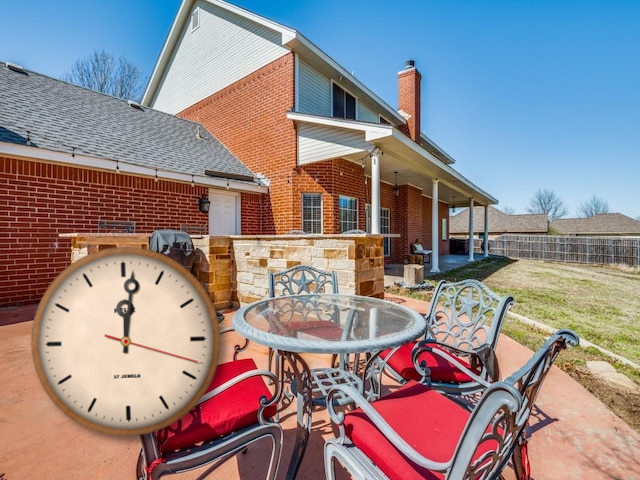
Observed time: **12:01:18**
